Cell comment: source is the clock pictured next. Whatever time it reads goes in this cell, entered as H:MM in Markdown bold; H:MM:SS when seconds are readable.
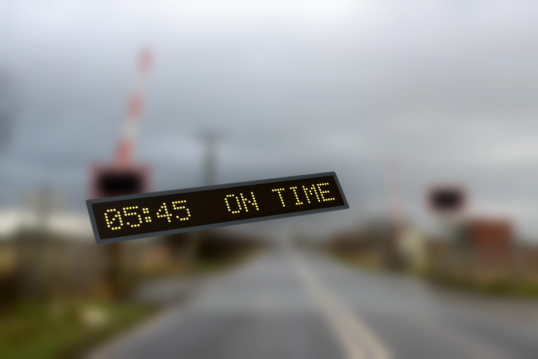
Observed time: **5:45**
